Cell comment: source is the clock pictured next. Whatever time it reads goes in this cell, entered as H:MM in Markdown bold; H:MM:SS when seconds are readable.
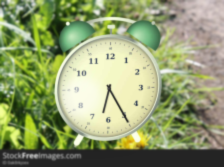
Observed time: **6:25**
